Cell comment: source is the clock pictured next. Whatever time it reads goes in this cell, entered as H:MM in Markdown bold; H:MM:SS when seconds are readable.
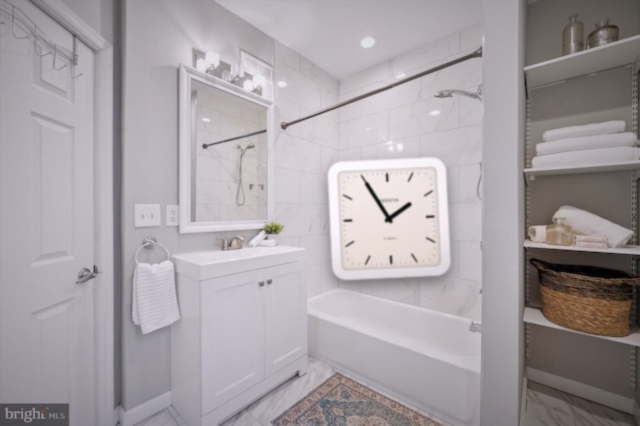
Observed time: **1:55**
